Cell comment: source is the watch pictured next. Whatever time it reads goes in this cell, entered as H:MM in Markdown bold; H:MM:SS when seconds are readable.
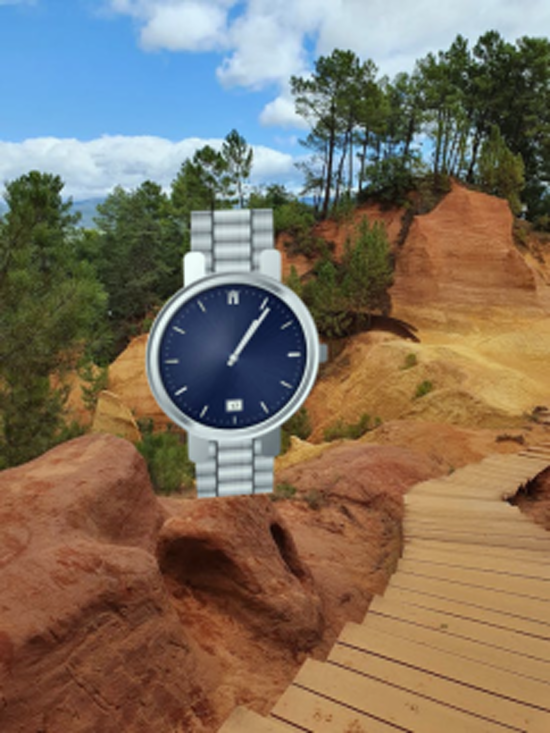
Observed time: **1:06**
